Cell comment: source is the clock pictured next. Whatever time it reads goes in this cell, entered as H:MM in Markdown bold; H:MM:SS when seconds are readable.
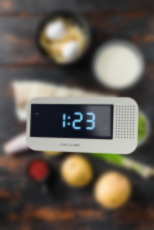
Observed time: **1:23**
